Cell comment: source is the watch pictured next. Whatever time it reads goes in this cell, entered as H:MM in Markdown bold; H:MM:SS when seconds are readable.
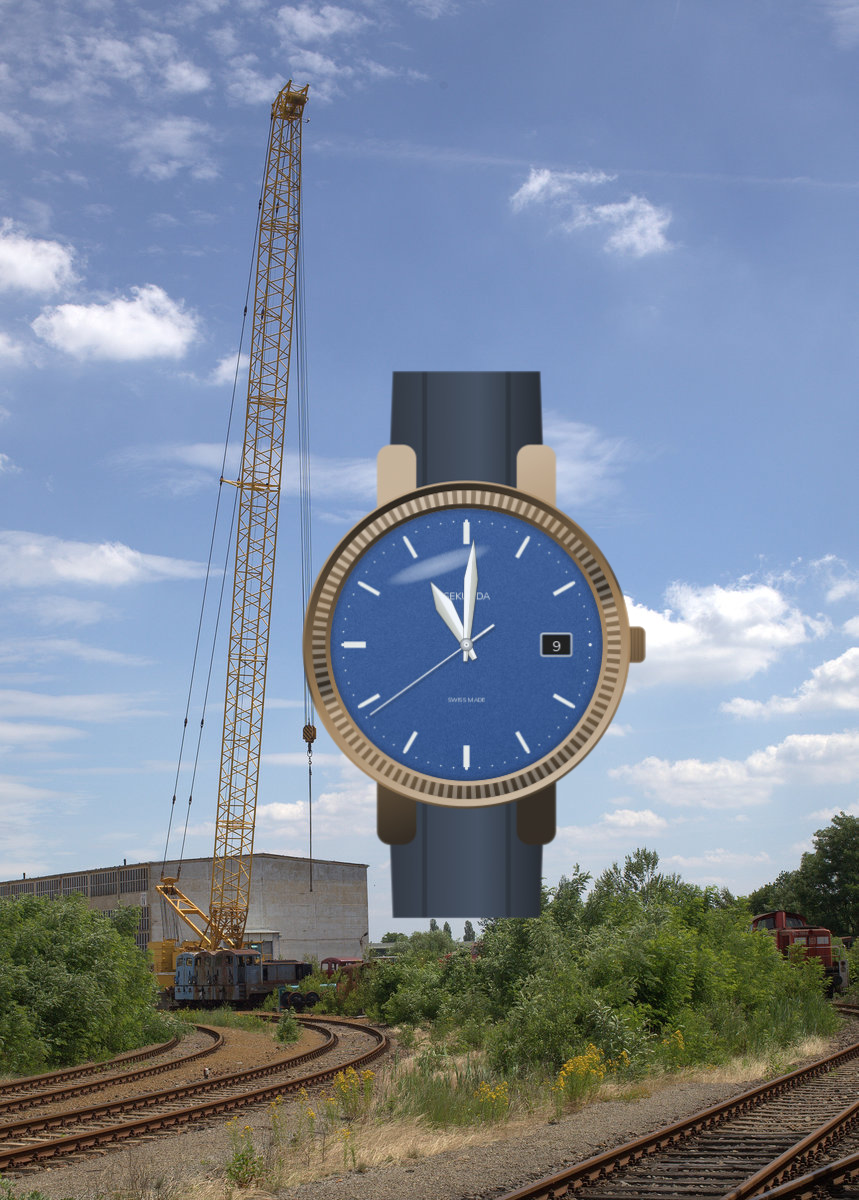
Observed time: **11:00:39**
